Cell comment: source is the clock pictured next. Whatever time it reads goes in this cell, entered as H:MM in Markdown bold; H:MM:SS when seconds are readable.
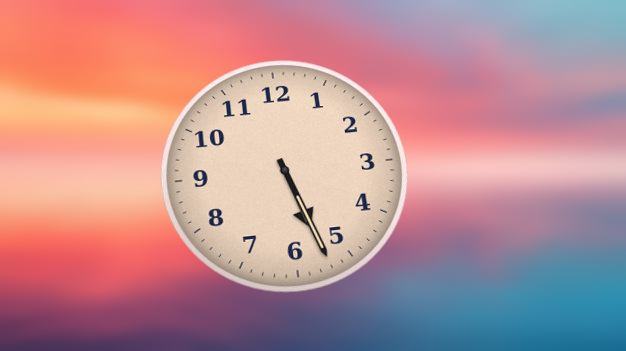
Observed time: **5:27**
